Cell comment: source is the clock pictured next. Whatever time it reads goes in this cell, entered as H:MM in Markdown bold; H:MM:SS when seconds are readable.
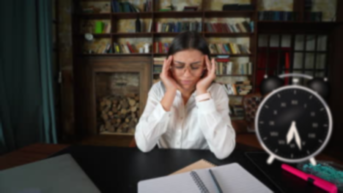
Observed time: **6:27**
